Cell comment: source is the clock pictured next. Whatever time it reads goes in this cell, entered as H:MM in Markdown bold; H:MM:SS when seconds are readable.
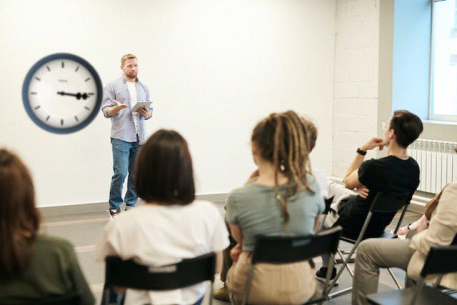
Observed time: **3:16**
